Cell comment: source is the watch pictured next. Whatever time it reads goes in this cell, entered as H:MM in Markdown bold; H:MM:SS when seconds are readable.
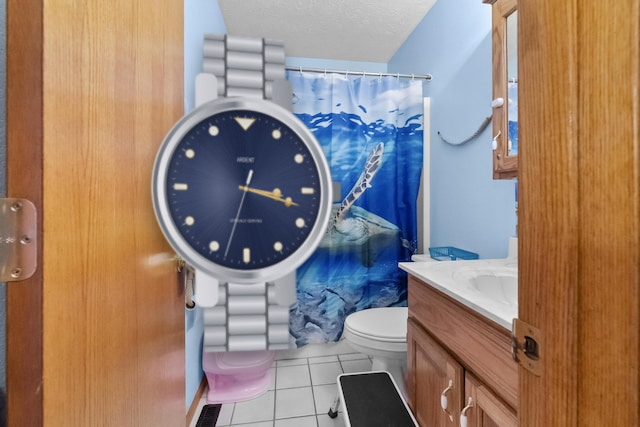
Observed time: **3:17:33**
